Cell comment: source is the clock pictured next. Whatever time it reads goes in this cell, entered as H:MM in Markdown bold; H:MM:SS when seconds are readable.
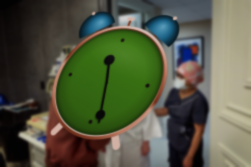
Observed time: **11:28**
